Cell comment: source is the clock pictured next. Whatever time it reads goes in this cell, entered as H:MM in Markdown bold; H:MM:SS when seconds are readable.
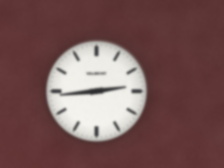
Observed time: **2:44**
